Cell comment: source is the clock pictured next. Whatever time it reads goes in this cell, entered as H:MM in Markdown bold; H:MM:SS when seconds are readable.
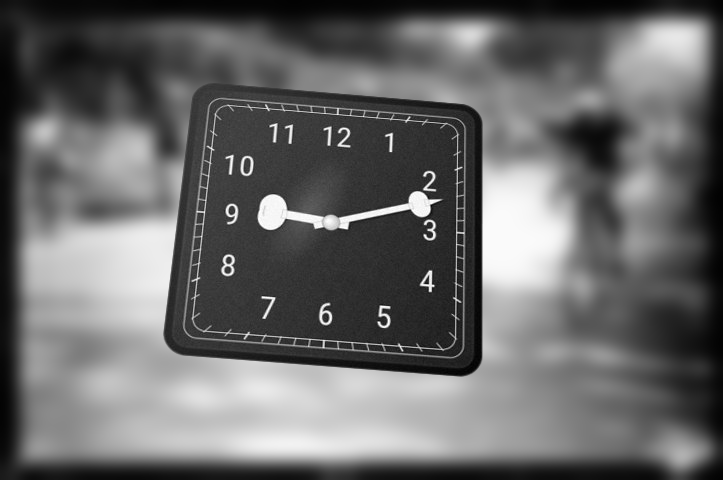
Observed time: **9:12**
